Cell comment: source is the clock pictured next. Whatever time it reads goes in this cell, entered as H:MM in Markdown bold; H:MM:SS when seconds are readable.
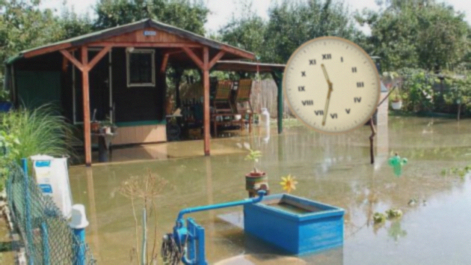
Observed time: **11:33**
